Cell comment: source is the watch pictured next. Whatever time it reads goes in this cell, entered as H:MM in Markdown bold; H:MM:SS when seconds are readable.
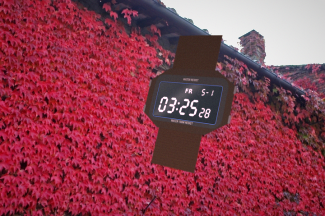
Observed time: **3:25:28**
